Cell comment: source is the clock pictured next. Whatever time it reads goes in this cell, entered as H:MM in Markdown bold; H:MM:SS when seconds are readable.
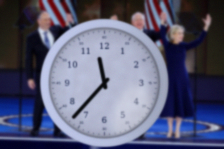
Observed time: **11:37**
